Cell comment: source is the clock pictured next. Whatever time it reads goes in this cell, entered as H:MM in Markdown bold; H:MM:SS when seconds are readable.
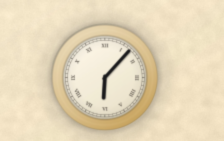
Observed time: **6:07**
